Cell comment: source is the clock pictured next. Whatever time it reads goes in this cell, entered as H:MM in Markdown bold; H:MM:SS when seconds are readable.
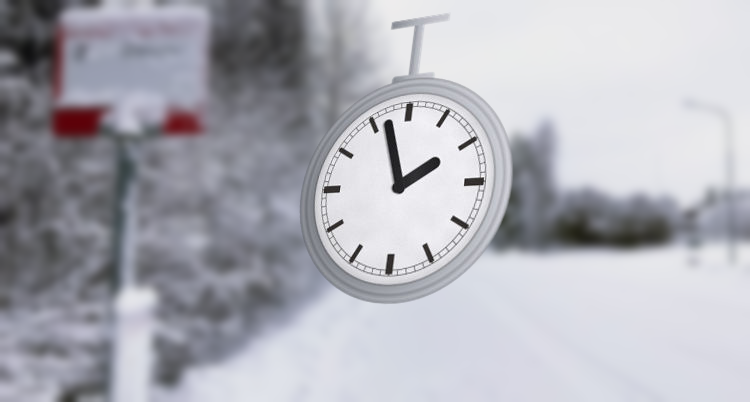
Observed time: **1:57**
